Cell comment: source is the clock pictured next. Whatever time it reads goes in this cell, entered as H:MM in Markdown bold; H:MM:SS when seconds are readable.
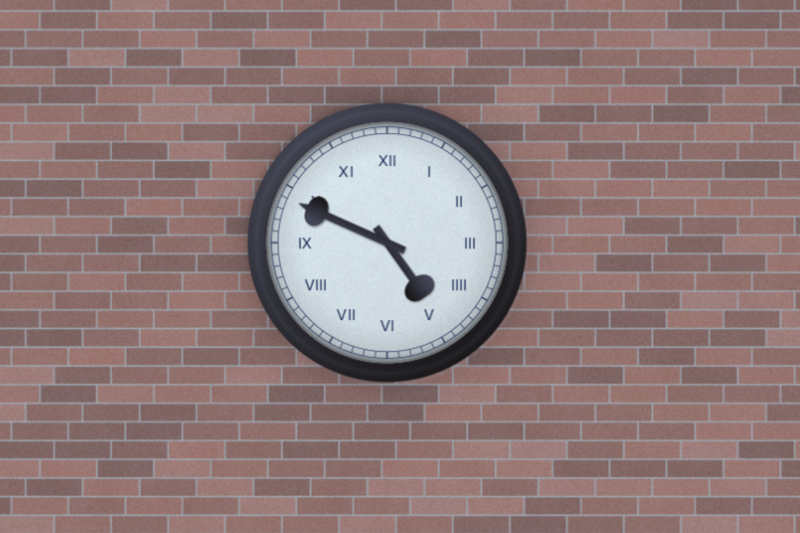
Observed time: **4:49**
